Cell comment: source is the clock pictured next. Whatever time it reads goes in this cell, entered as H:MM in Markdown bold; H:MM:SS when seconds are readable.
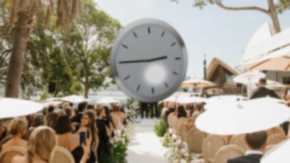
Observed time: **2:45**
